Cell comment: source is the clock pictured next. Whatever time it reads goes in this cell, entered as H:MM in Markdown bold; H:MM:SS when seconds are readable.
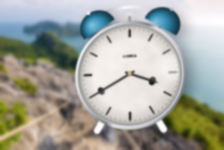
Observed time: **3:40**
